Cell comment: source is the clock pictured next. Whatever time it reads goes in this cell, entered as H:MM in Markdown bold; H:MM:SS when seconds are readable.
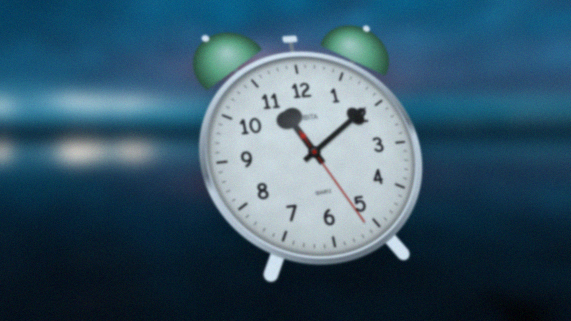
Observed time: **11:09:26**
